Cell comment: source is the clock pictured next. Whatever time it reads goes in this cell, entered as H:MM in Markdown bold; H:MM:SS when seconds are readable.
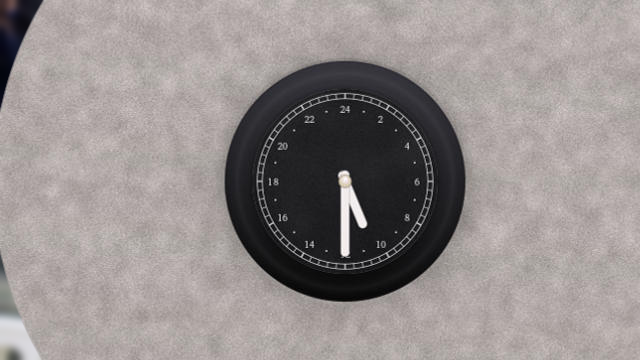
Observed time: **10:30**
